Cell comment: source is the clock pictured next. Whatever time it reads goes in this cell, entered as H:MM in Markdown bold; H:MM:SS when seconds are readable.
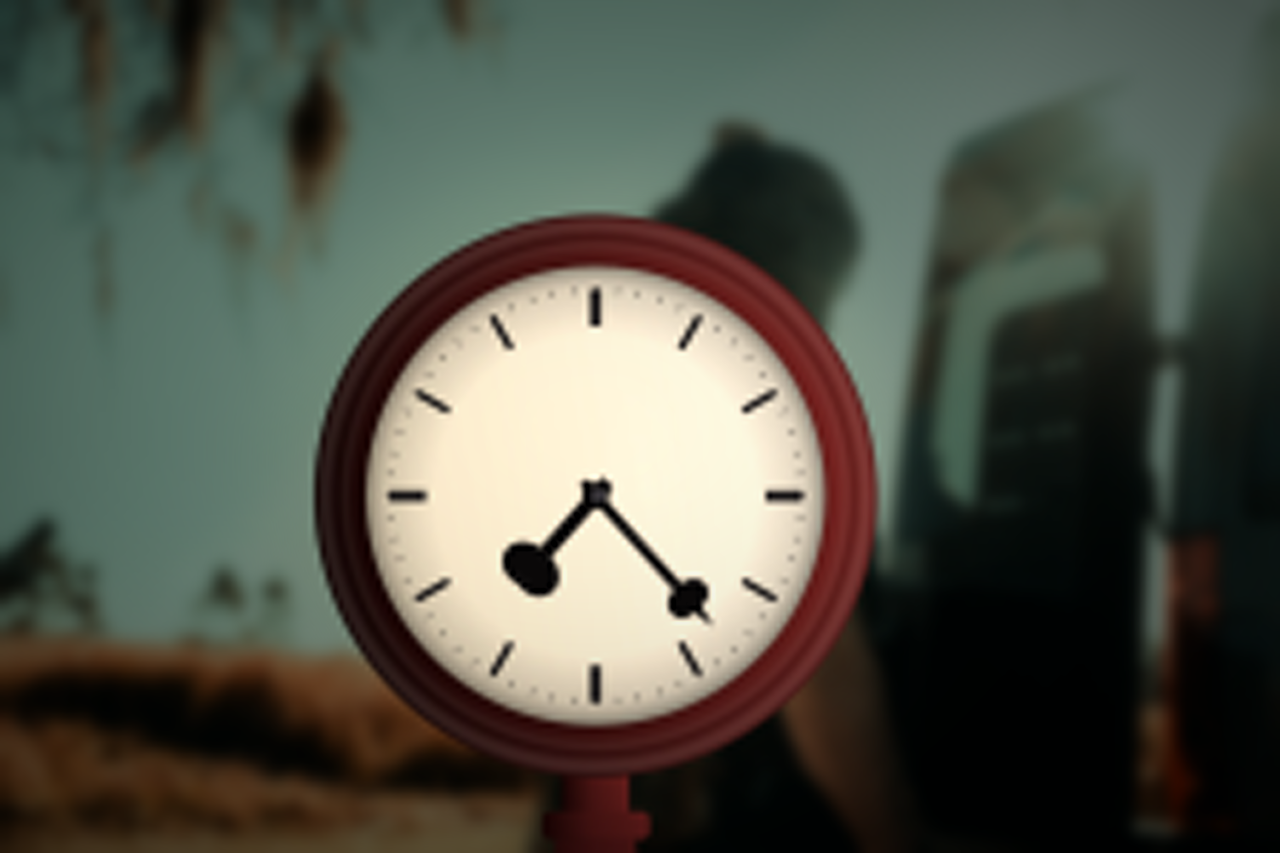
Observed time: **7:23**
